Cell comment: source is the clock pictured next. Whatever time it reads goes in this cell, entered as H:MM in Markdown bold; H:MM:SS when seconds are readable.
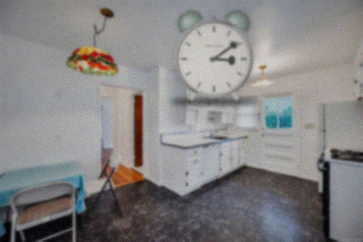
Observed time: **3:09**
